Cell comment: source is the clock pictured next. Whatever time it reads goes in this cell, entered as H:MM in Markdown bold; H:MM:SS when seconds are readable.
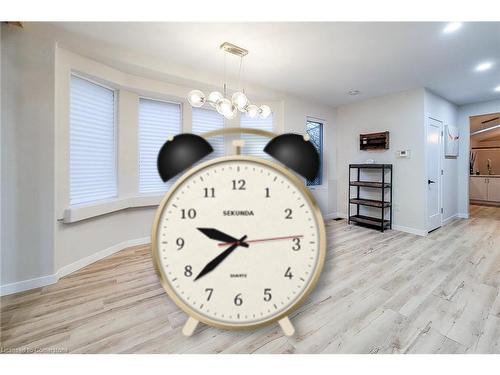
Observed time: **9:38:14**
